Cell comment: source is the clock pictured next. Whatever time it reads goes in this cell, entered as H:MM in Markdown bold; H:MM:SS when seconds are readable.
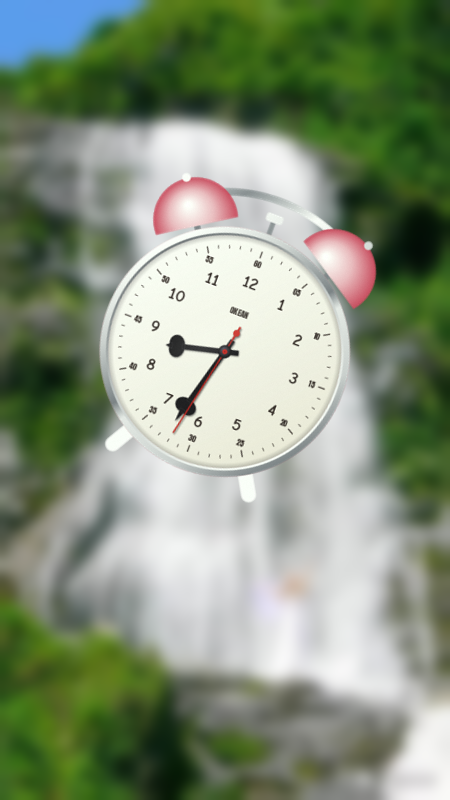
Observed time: **8:32:32**
